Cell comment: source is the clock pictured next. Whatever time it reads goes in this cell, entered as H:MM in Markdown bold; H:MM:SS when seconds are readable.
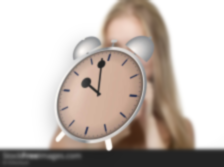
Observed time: **9:58**
